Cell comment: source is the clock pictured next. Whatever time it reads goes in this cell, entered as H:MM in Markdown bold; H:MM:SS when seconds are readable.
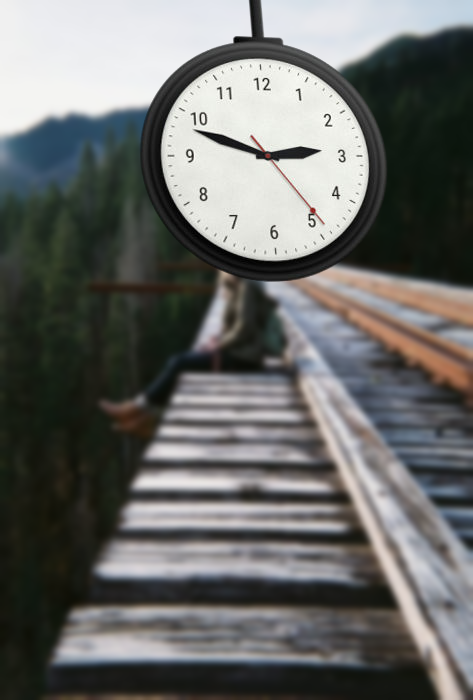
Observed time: **2:48:24**
